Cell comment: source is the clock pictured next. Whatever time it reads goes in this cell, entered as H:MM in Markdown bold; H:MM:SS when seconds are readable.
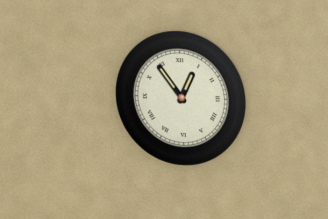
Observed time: **12:54**
